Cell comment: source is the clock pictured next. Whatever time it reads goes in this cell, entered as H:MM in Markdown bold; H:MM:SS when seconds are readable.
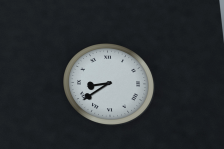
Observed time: **8:39**
